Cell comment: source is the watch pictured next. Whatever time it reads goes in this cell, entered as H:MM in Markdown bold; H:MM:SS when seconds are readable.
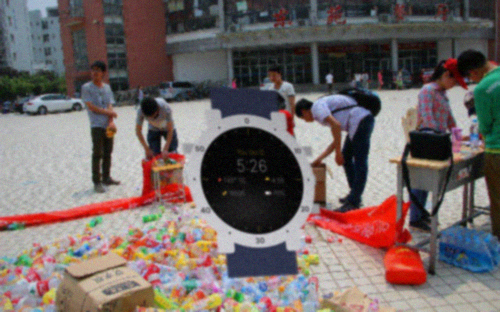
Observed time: **5:26**
